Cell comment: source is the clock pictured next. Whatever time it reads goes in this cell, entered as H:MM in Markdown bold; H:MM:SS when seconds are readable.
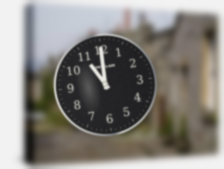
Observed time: **11:00**
